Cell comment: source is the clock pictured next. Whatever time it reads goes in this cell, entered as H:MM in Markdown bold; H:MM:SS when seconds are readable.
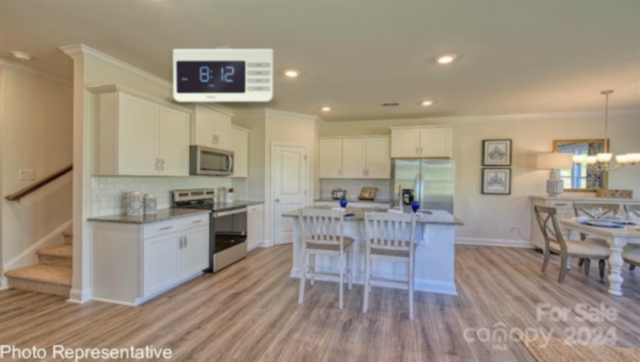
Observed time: **8:12**
